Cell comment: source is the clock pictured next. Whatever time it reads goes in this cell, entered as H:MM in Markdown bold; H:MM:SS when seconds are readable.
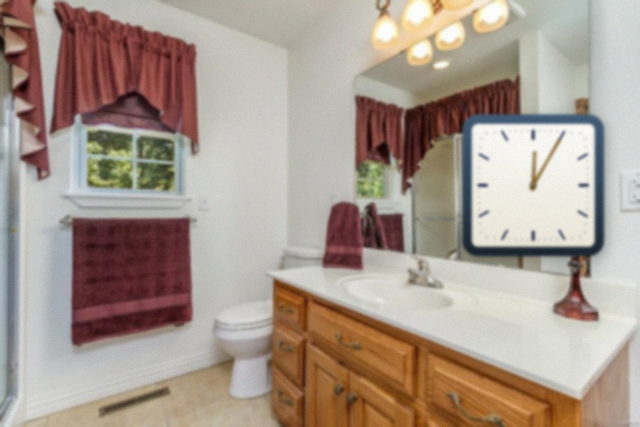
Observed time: **12:05**
